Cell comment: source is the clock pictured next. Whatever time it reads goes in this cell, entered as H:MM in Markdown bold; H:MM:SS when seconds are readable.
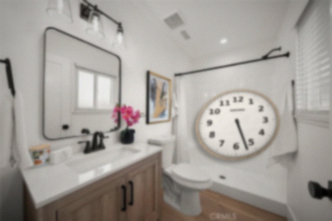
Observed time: **5:27**
